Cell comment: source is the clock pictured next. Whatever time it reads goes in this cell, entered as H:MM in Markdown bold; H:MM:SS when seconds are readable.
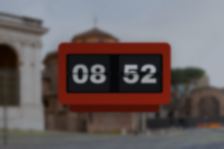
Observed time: **8:52**
